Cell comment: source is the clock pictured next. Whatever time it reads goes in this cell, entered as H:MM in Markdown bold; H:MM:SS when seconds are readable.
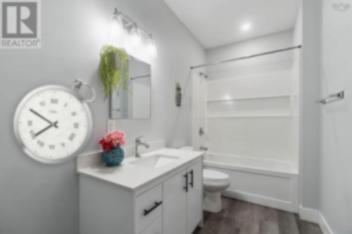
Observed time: **7:50**
